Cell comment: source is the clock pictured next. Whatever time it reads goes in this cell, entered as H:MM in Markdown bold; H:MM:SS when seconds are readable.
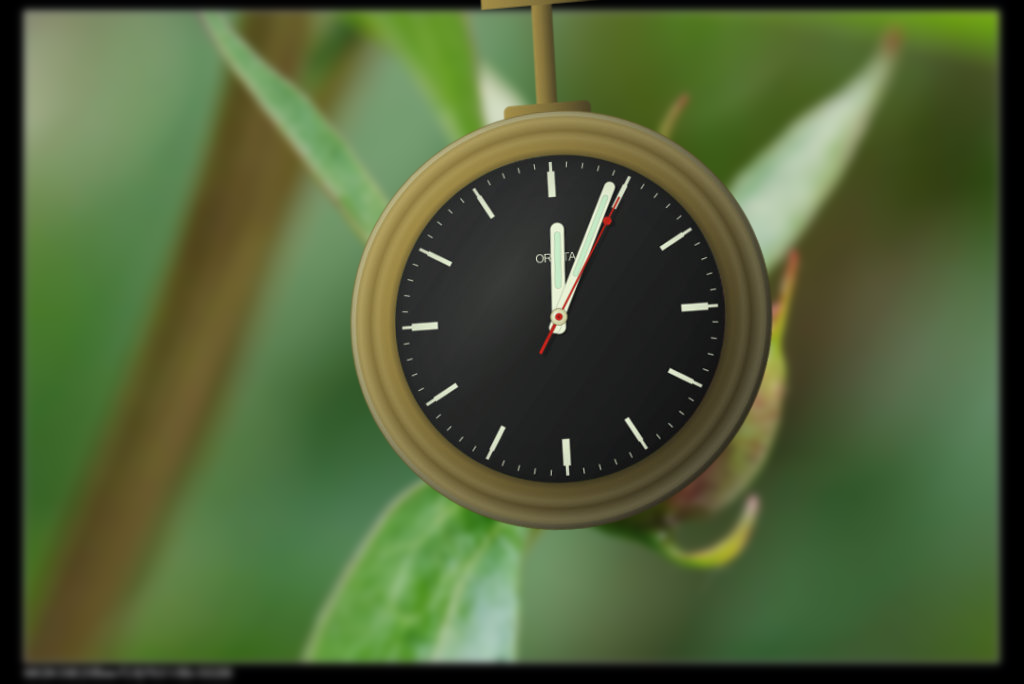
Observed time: **12:04:05**
